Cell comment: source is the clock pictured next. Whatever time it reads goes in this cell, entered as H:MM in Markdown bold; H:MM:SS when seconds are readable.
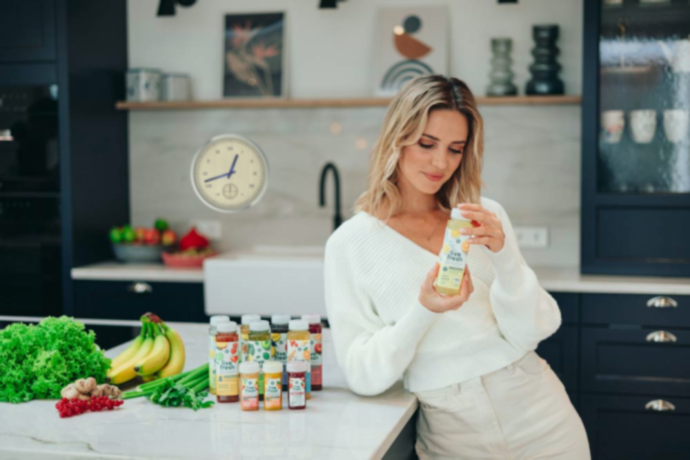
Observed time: **12:42**
